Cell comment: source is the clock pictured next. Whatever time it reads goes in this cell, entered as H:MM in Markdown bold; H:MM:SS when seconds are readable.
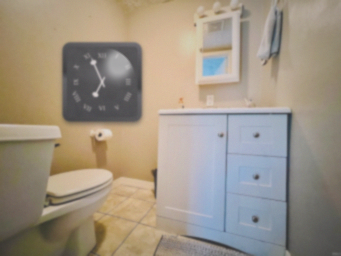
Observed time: **6:56**
